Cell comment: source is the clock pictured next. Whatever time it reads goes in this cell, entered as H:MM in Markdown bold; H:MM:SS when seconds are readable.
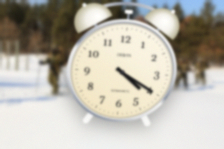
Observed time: **4:20**
